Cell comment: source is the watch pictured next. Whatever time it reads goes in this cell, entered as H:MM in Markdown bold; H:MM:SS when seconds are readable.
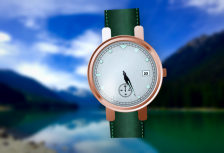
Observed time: **5:26**
